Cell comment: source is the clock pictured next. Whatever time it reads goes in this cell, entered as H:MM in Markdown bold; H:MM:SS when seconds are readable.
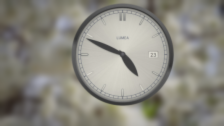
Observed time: **4:49**
